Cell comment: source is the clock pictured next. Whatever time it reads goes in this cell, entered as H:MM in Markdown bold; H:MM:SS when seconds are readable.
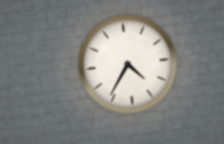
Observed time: **4:36**
